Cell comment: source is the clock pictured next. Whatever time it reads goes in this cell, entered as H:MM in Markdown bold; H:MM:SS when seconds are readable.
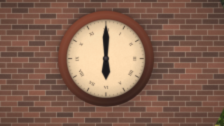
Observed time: **6:00**
